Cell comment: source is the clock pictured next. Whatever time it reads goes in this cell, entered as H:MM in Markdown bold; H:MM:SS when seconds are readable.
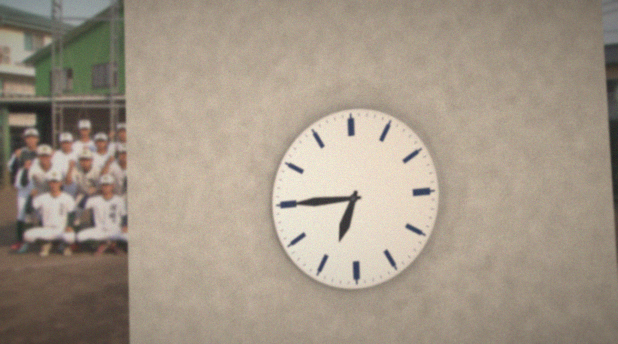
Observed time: **6:45**
